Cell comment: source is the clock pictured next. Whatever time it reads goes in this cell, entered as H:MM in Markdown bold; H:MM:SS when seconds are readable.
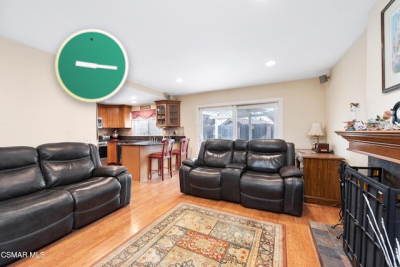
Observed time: **9:16**
